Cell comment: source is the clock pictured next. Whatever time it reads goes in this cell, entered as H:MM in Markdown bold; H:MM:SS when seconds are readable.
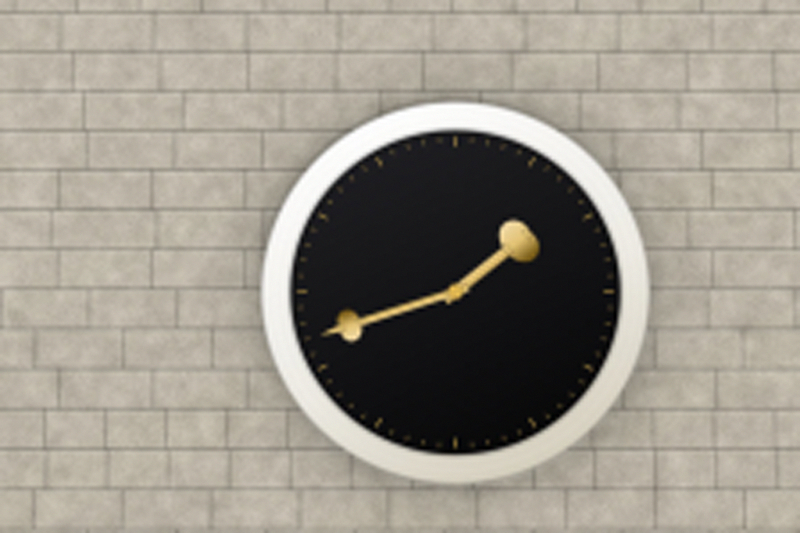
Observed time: **1:42**
